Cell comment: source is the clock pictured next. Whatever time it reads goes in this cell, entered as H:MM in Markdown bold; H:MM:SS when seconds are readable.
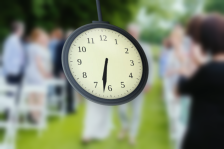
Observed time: **6:32**
